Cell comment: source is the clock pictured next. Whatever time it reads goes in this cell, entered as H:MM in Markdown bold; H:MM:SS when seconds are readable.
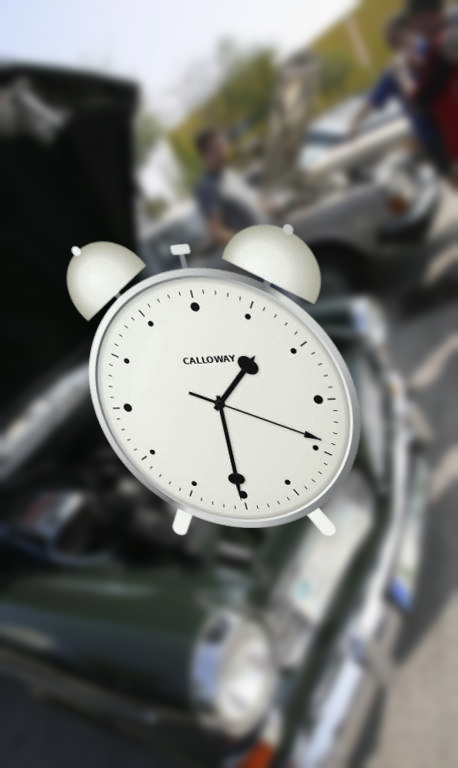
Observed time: **1:30:19**
